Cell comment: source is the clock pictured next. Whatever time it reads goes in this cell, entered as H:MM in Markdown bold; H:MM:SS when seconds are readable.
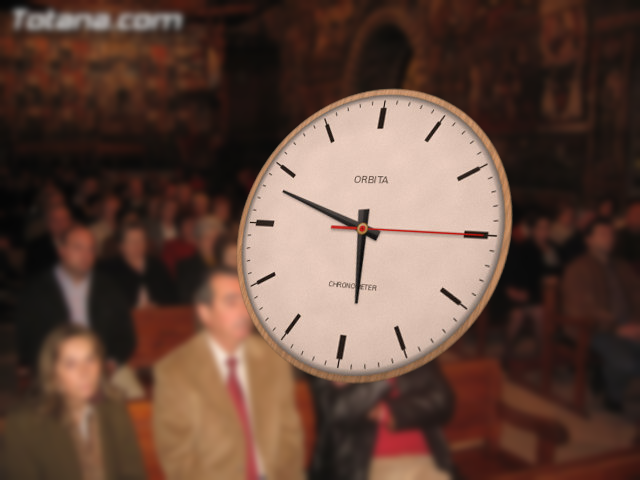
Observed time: **5:48:15**
